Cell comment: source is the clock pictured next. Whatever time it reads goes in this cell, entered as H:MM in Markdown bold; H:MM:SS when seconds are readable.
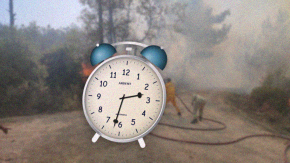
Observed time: **2:32**
